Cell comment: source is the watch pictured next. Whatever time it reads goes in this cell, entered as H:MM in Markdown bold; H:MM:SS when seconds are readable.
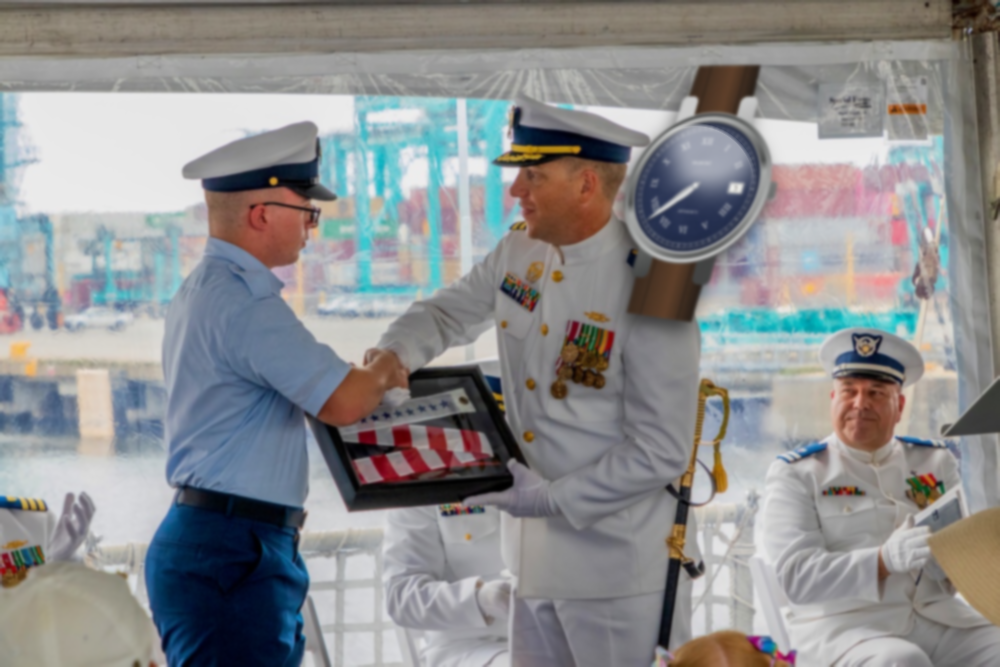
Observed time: **7:38**
